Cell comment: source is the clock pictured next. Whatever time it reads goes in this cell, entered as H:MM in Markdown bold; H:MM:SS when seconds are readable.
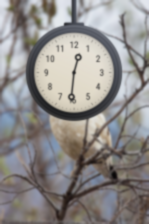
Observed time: **12:31**
